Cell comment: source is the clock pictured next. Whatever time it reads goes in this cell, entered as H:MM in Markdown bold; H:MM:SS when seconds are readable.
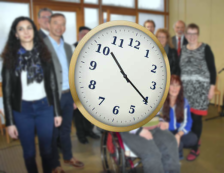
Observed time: **10:20**
